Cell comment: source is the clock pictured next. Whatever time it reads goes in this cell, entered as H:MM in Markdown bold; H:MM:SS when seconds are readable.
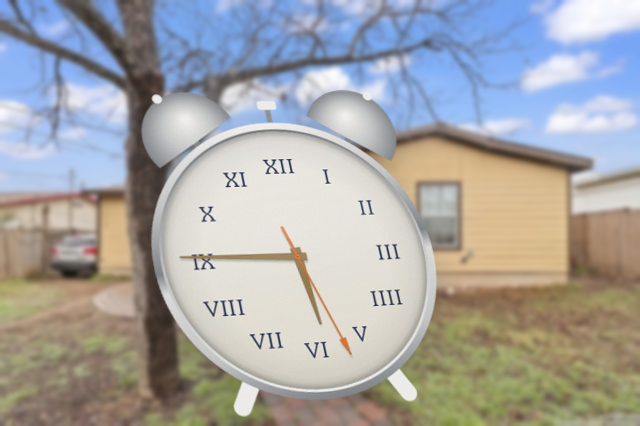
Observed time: **5:45:27**
